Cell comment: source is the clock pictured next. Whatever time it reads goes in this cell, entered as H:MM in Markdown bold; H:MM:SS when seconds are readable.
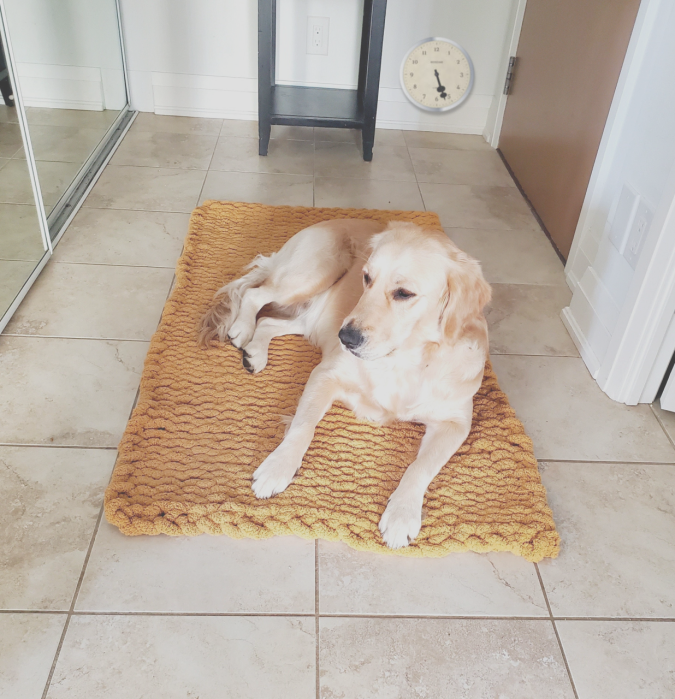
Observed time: **5:27**
